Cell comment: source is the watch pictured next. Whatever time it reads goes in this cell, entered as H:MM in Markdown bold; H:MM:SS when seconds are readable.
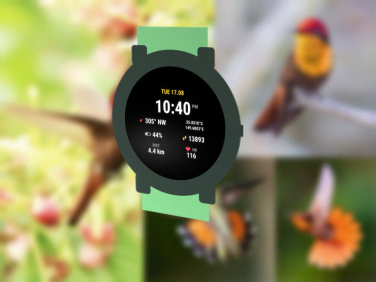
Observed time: **10:40**
